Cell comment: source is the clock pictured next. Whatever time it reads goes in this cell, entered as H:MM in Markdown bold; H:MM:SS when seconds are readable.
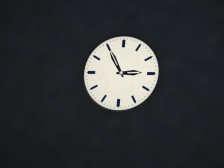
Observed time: **2:55**
